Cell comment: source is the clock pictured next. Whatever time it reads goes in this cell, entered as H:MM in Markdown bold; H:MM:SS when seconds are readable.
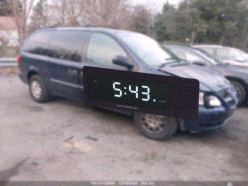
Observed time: **5:43**
